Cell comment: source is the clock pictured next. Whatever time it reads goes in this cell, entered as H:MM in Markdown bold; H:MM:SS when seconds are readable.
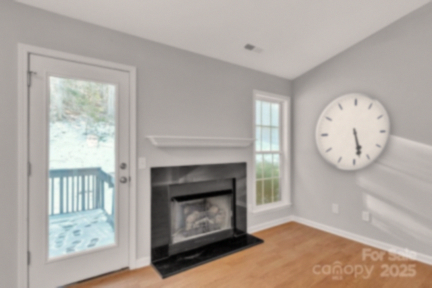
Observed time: **5:28**
